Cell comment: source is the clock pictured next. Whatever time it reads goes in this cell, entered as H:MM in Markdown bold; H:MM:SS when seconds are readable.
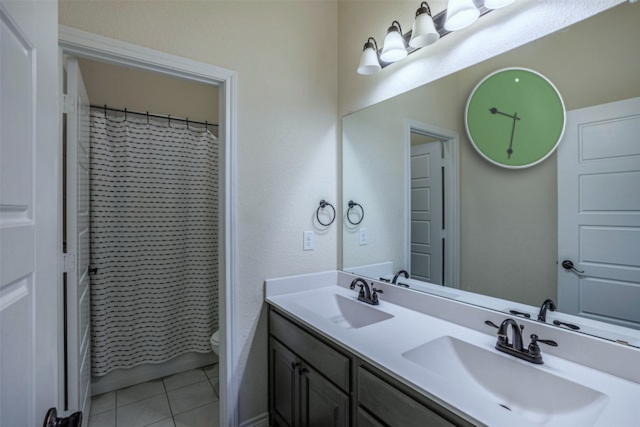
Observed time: **9:31**
